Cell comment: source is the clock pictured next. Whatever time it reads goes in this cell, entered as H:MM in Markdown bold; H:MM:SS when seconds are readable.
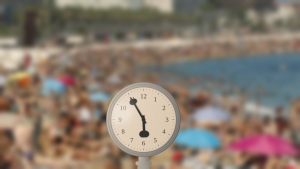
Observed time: **5:55**
